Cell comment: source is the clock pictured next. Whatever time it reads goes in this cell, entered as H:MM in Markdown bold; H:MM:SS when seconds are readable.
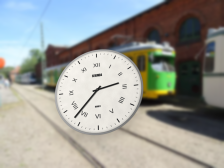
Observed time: **2:37**
